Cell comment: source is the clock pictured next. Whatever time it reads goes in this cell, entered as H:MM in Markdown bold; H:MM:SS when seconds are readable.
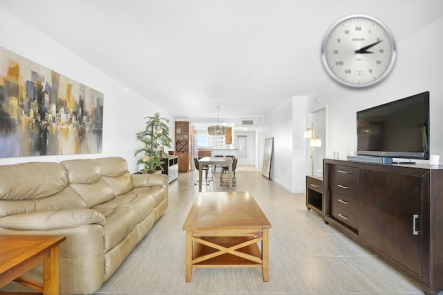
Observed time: **3:11**
